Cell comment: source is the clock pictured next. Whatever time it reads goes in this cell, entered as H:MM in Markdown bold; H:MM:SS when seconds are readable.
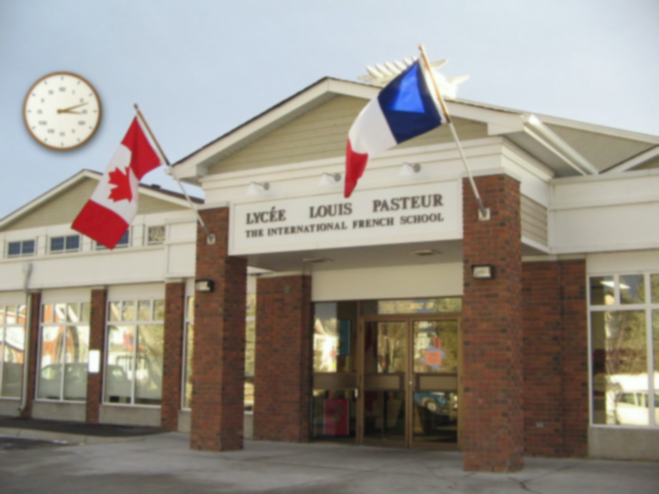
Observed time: **3:12**
